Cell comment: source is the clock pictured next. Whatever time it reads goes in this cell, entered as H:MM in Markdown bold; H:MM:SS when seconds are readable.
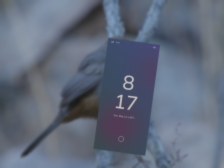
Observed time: **8:17**
